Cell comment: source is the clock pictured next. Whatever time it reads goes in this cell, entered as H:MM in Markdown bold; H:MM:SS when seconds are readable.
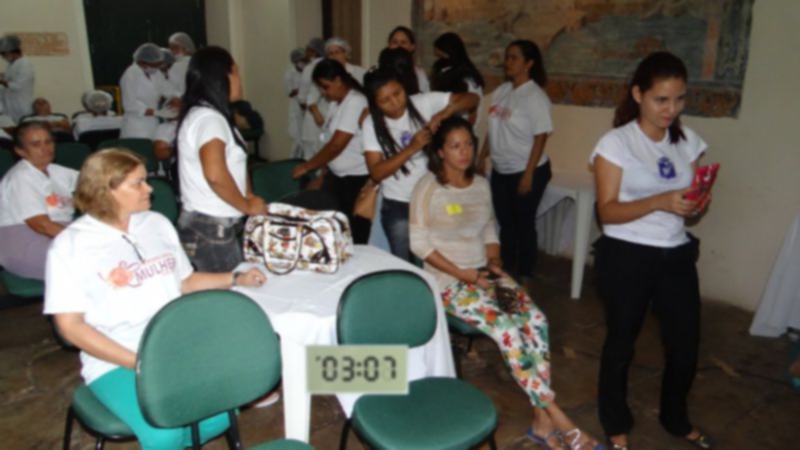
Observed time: **3:07**
